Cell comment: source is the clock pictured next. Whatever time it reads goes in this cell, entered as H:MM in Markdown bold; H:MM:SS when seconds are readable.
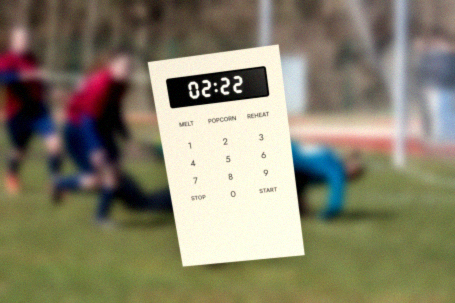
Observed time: **2:22**
